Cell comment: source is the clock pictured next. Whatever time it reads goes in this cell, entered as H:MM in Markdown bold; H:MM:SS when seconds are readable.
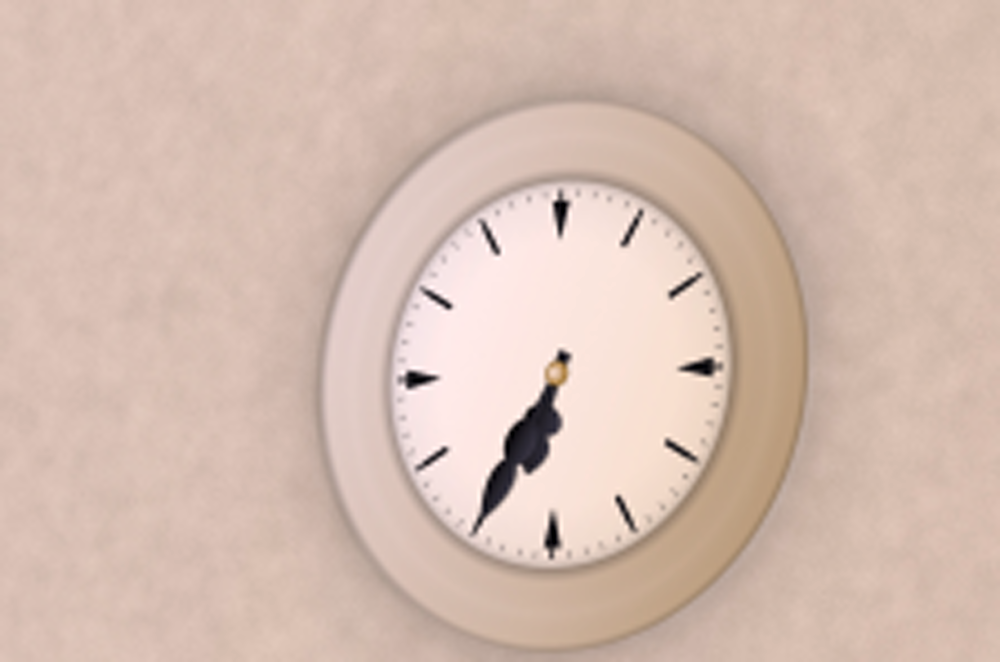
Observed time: **6:35**
